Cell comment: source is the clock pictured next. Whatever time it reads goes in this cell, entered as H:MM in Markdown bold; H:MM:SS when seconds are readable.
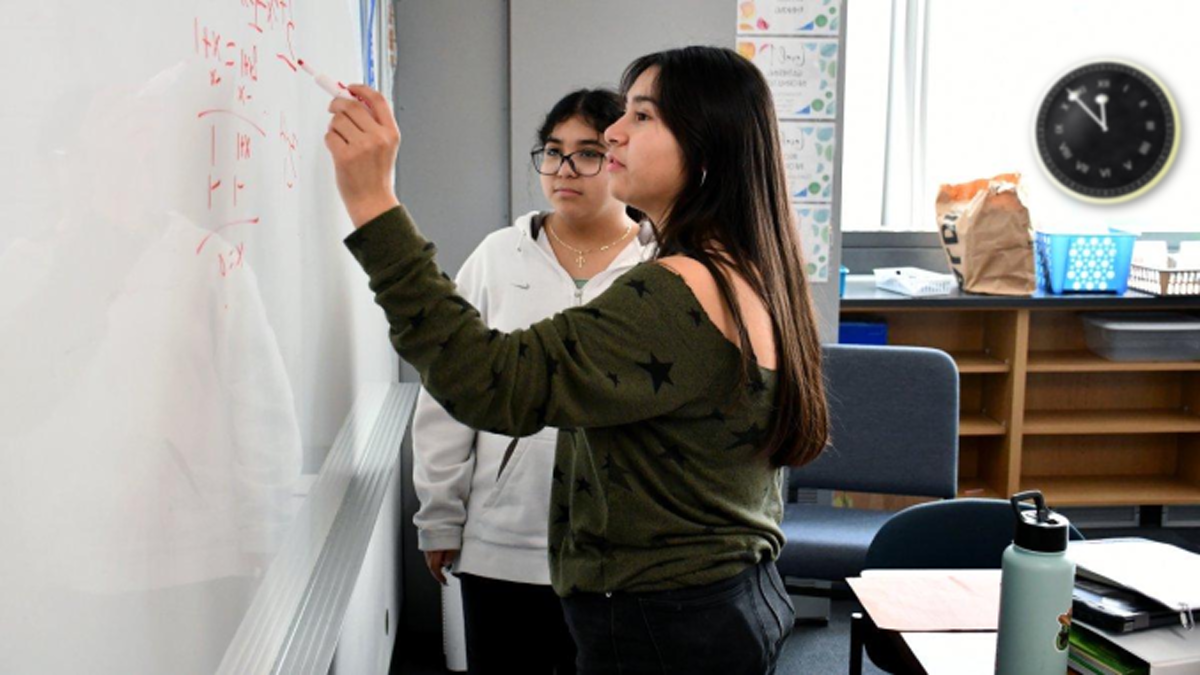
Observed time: **11:53**
